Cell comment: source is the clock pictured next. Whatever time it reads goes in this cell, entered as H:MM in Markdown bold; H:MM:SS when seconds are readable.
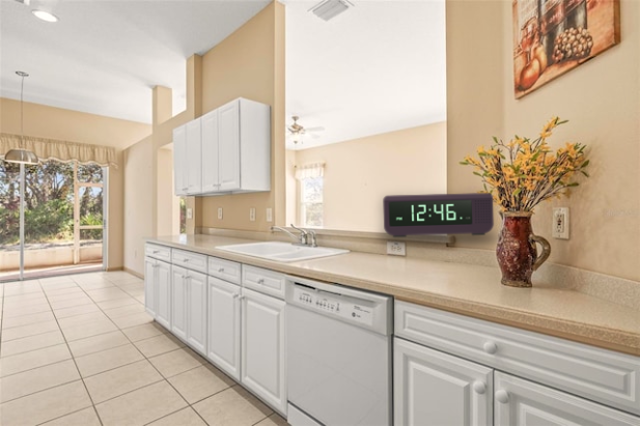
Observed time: **12:46**
